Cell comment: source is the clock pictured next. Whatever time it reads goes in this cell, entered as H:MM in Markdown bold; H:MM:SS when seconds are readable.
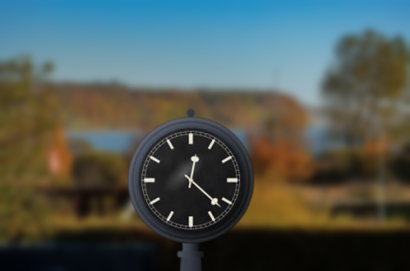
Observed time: **12:22**
